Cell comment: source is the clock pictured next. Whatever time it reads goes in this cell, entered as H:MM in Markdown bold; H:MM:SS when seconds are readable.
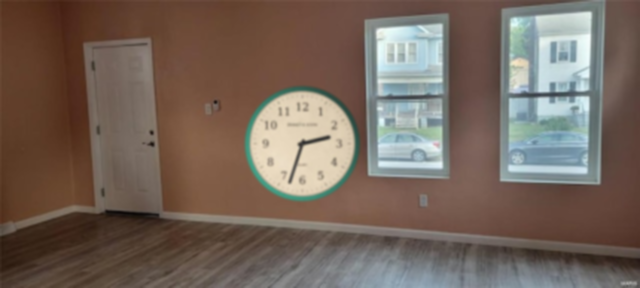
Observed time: **2:33**
